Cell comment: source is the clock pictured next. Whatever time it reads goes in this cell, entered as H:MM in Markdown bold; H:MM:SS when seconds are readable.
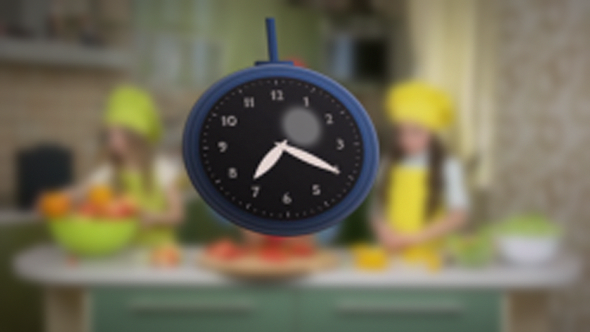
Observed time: **7:20**
